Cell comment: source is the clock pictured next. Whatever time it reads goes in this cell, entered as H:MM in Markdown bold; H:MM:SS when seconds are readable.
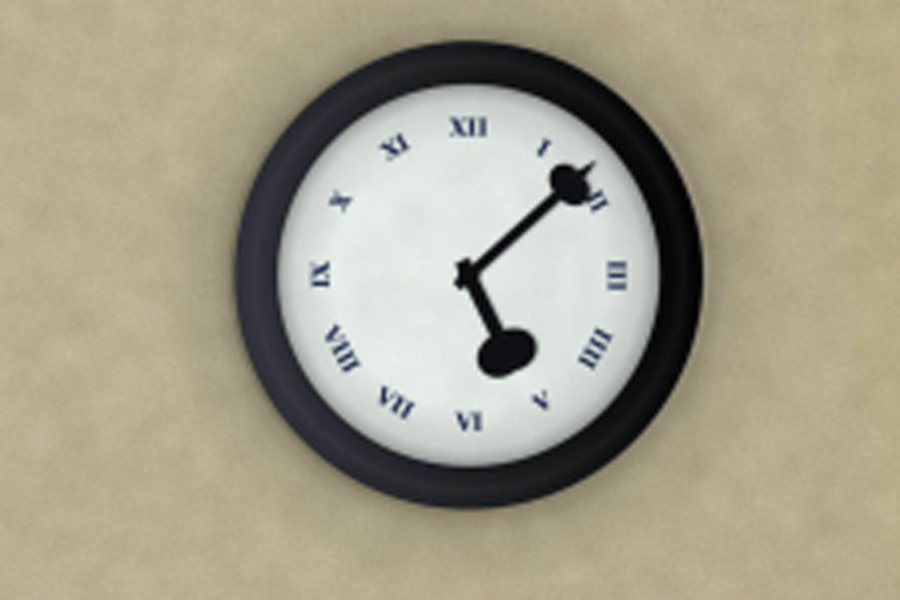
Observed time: **5:08**
